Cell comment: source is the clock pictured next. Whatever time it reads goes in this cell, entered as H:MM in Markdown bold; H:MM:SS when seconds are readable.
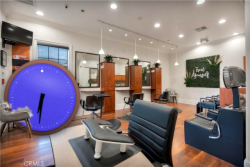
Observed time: **6:31**
